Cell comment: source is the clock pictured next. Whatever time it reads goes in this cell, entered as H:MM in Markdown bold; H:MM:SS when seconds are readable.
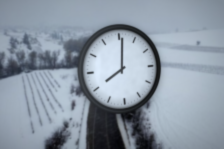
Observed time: **8:01**
